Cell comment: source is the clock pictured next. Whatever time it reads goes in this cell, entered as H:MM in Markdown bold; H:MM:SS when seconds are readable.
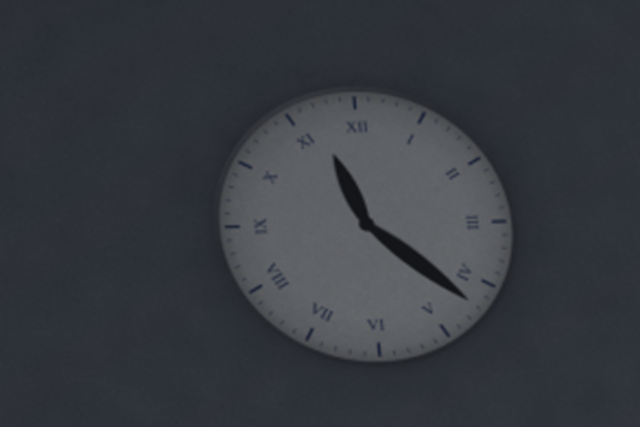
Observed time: **11:22**
